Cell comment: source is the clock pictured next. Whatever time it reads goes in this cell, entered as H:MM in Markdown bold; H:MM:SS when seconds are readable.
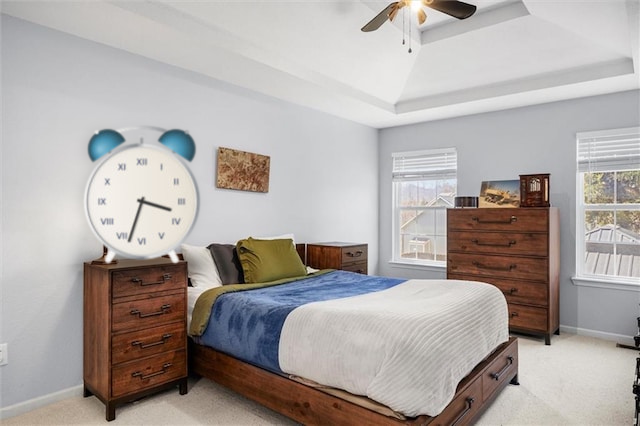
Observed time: **3:33**
